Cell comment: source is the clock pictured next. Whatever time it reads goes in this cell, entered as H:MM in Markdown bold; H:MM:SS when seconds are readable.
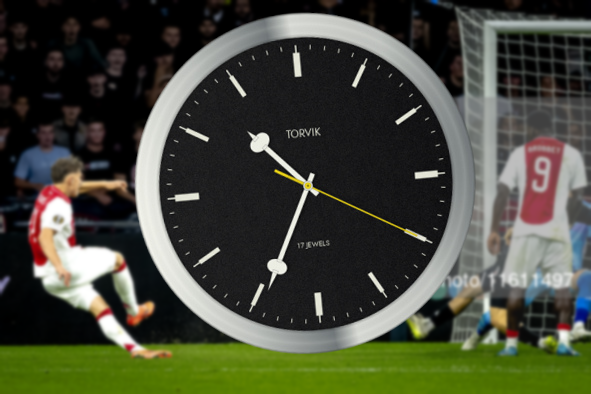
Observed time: **10:34:20**
